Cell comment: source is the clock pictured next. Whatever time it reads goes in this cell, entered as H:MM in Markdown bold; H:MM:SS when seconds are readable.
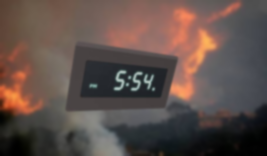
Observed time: **5:54**
